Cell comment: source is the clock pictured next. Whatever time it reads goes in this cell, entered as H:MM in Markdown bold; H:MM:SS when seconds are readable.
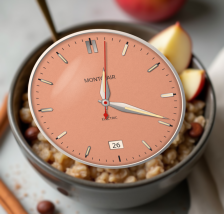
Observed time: **12:19:02**
